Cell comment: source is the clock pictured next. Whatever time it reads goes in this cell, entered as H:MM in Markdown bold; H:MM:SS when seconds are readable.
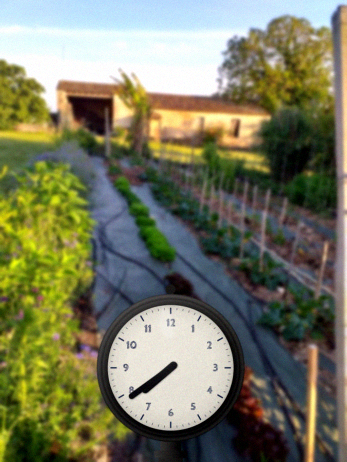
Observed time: **7:39**
